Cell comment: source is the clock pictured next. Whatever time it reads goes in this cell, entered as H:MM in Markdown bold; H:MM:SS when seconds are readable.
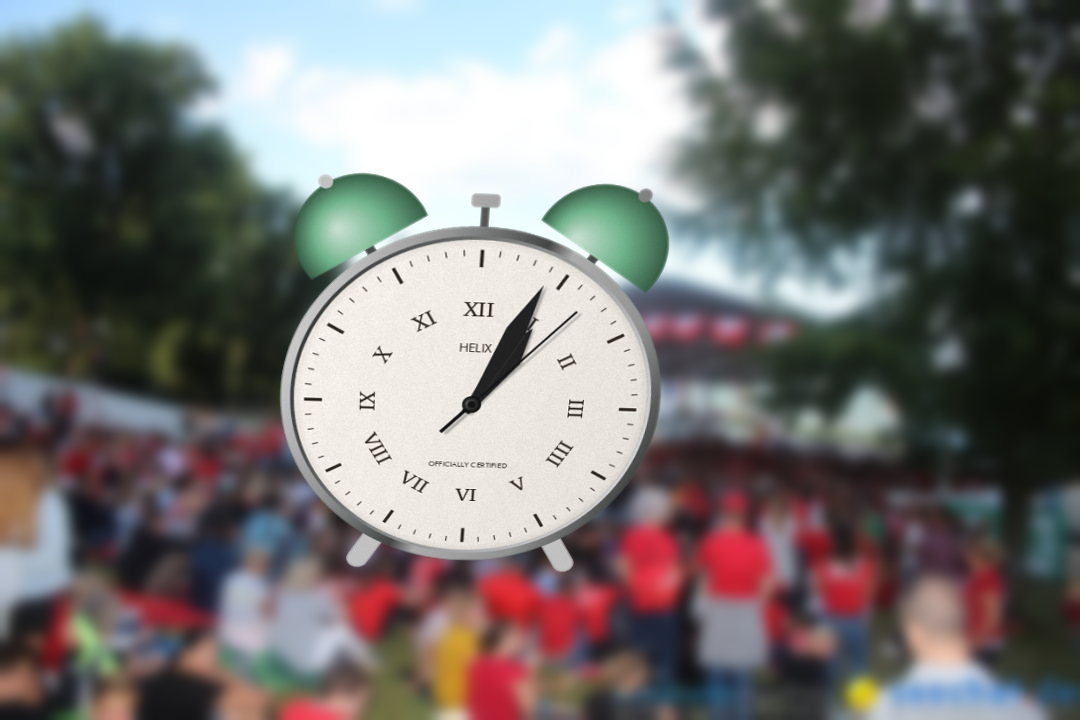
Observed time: **1:04:07**
